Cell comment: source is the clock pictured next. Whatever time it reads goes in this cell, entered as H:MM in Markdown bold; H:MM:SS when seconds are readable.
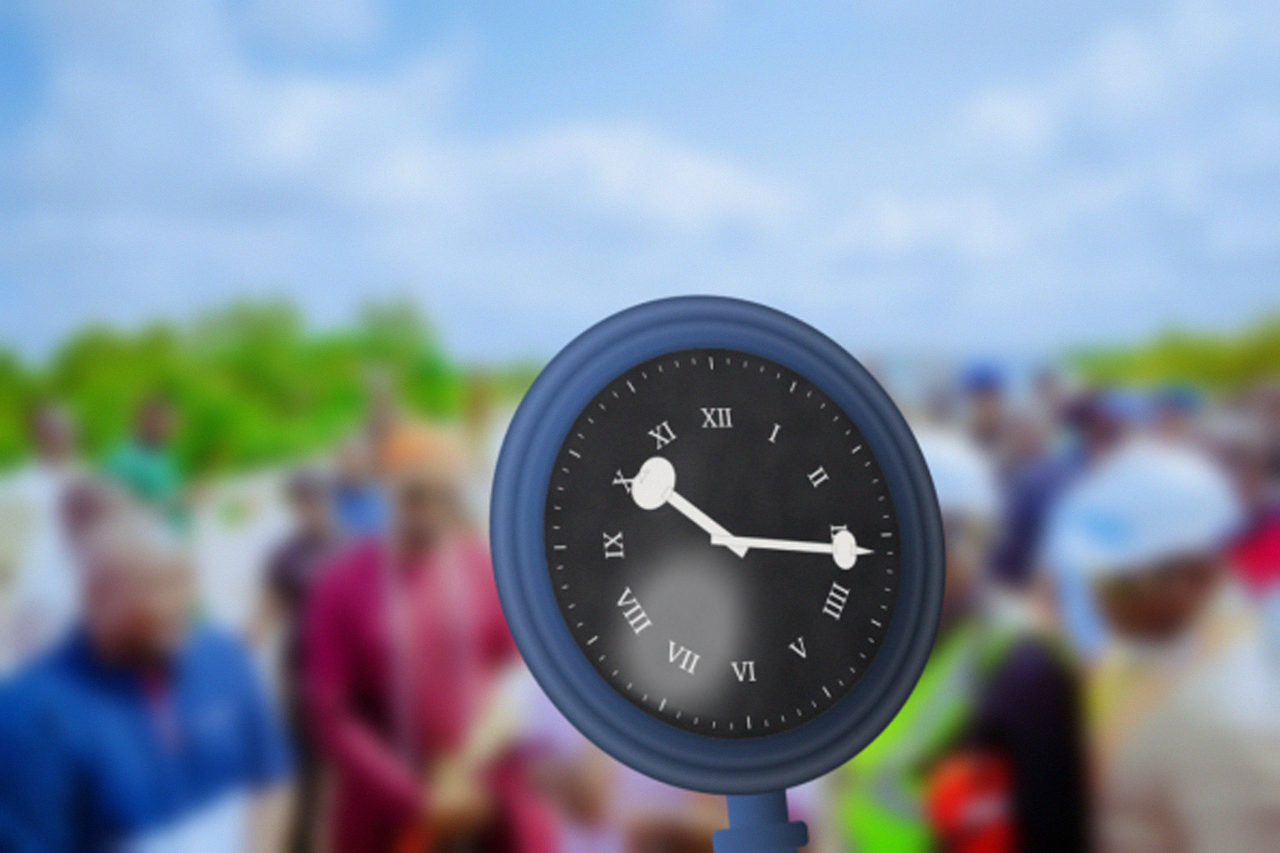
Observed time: **10:16**
